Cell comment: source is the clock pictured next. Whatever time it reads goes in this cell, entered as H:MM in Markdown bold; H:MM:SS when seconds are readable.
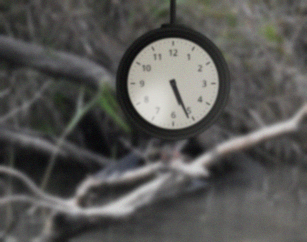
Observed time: **5:26**
